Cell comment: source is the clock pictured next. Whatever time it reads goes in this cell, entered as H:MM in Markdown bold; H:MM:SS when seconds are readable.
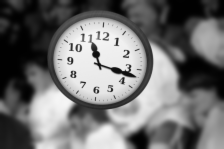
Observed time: **11:17**
